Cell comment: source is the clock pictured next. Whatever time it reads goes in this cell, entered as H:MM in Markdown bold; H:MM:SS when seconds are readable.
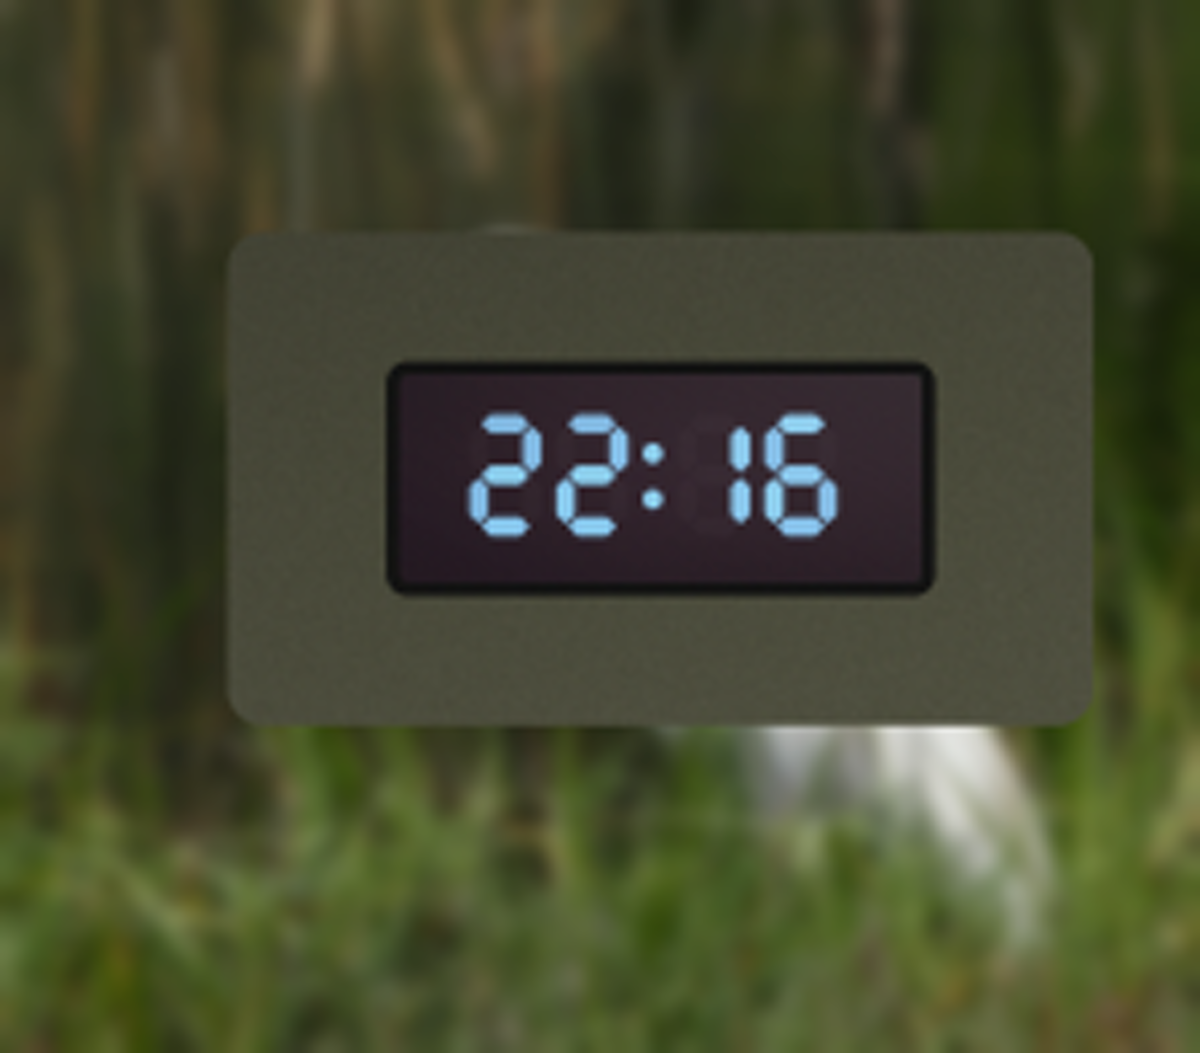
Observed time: **22:16**
